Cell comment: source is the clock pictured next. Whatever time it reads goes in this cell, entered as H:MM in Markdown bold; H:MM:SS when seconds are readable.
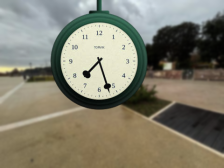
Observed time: **7:27**
